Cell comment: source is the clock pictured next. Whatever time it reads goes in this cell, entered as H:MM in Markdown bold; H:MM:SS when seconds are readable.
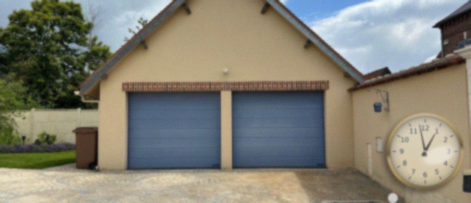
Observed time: **12:58**
